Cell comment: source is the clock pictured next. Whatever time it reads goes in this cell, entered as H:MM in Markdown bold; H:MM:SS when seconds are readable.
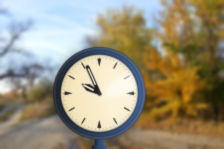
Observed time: **9:56**
